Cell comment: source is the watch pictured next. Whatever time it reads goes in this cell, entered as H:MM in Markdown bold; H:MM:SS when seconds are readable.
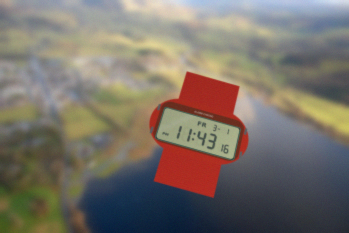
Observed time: **11:43:16**
